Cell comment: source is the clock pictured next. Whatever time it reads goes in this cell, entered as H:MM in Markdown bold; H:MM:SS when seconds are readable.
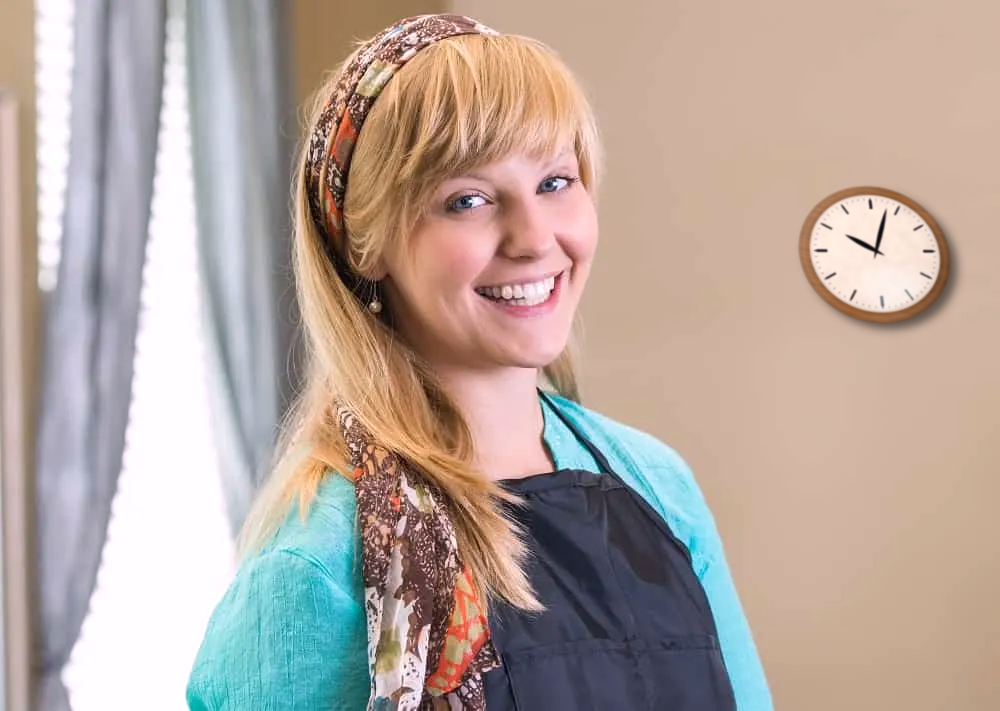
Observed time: **10:03**
